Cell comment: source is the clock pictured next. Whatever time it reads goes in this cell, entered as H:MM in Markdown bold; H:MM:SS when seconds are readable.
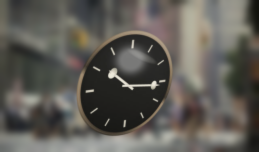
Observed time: **10:16**
